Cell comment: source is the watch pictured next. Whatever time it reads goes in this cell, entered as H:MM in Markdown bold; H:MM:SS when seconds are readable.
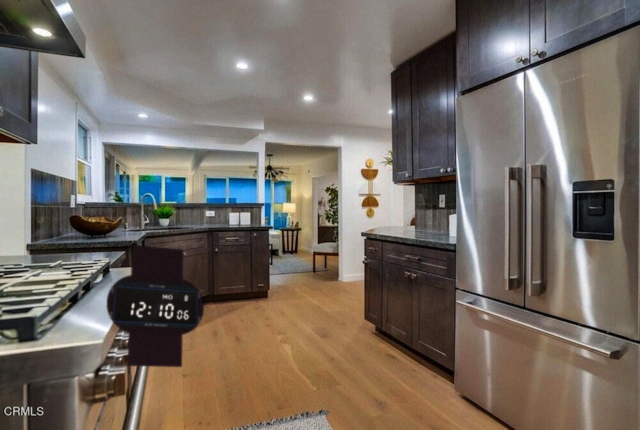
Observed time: **12:10**
